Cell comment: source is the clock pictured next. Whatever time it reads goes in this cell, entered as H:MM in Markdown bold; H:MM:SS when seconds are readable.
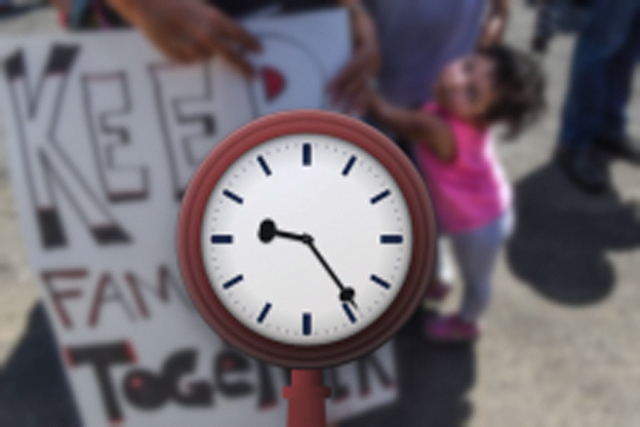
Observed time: **9:24**
